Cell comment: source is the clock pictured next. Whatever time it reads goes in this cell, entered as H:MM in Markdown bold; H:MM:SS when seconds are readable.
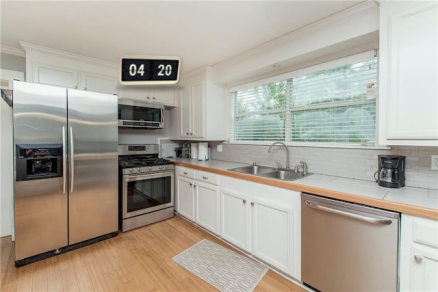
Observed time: **4:20**
